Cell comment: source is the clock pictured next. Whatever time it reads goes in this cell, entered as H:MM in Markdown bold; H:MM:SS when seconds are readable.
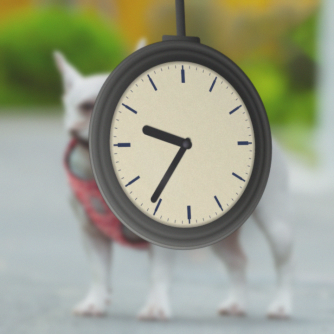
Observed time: **9:36**
